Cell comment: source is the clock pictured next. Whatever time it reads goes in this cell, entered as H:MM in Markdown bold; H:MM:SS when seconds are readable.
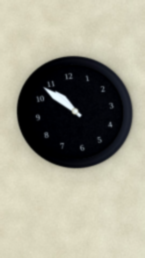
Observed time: **10:53**
